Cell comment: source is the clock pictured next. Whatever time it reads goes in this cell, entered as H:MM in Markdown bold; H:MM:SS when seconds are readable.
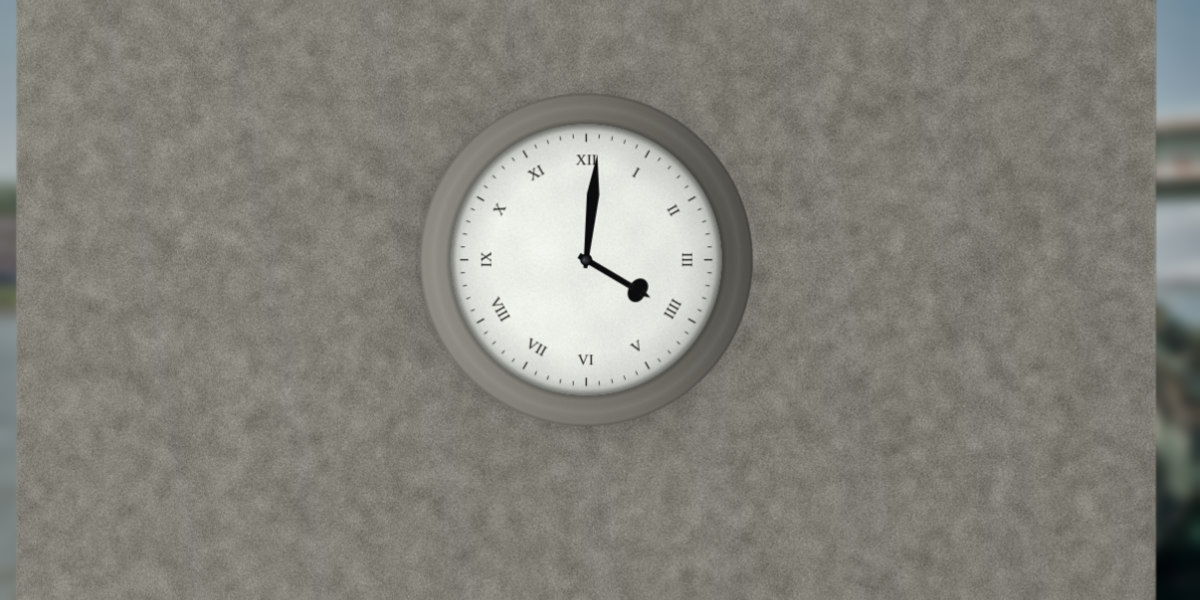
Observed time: **4:01**
